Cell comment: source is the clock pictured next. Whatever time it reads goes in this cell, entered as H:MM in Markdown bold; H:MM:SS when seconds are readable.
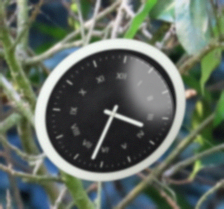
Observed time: **3:32**
